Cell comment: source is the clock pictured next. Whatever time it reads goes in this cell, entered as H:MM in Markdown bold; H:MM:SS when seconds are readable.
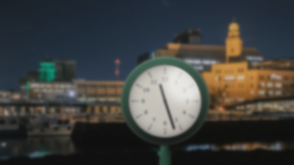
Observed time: **11:27**
